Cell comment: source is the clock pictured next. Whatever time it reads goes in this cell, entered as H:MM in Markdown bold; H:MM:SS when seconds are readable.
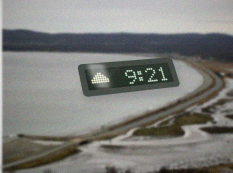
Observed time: **9:21**
